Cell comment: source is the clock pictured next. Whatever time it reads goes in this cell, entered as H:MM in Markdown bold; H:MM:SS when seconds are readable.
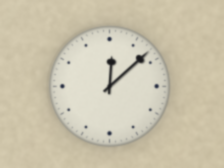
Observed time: **12:08**
